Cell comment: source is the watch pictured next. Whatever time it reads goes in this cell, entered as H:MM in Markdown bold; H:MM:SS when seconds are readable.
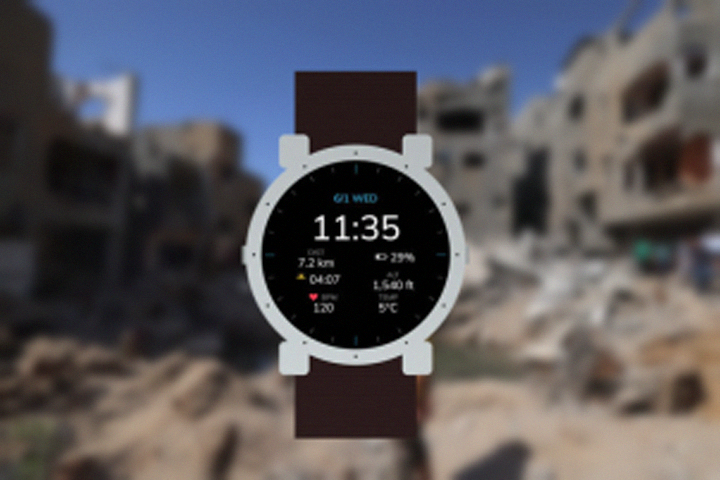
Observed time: **11:35**
